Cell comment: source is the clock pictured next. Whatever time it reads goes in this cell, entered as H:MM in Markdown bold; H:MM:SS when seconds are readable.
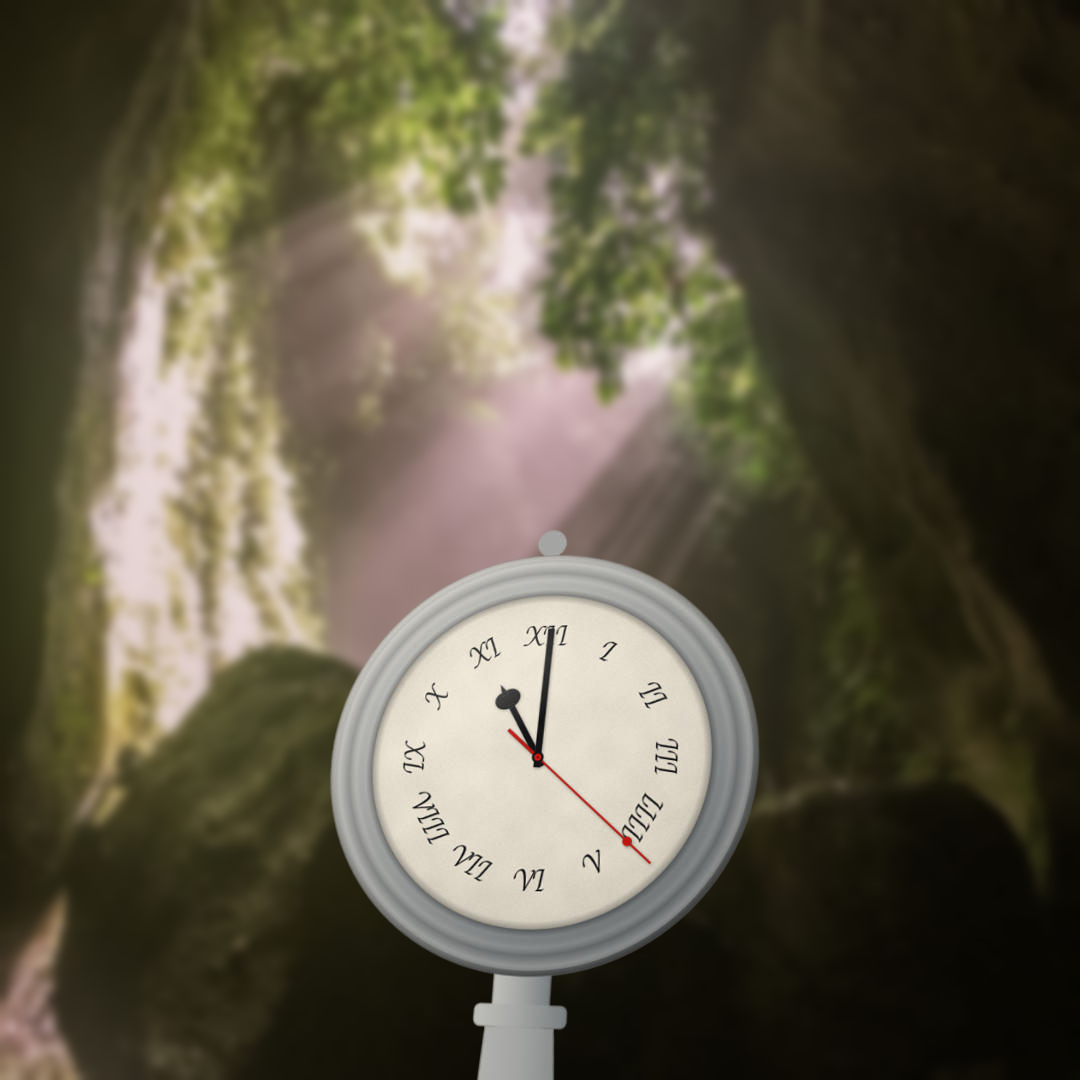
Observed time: **11:00:22**
